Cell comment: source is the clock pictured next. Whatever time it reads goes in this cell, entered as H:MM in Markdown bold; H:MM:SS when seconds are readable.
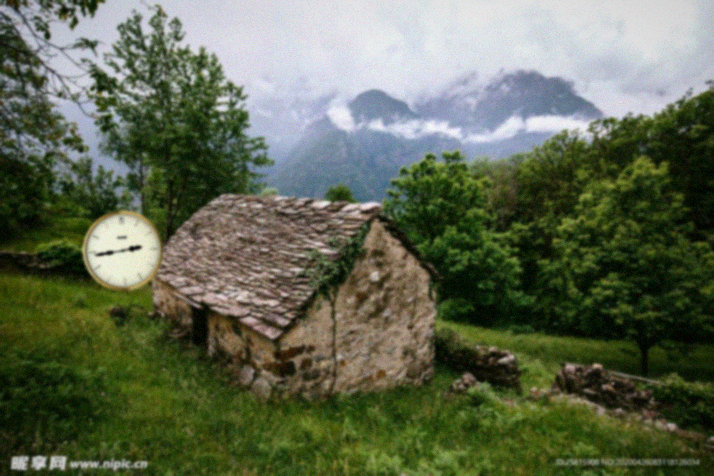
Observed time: **2:44**
